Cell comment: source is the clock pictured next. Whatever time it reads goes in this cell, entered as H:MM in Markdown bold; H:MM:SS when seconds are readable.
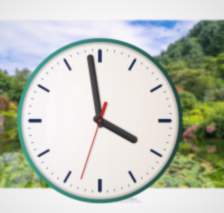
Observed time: **3:58:33**
